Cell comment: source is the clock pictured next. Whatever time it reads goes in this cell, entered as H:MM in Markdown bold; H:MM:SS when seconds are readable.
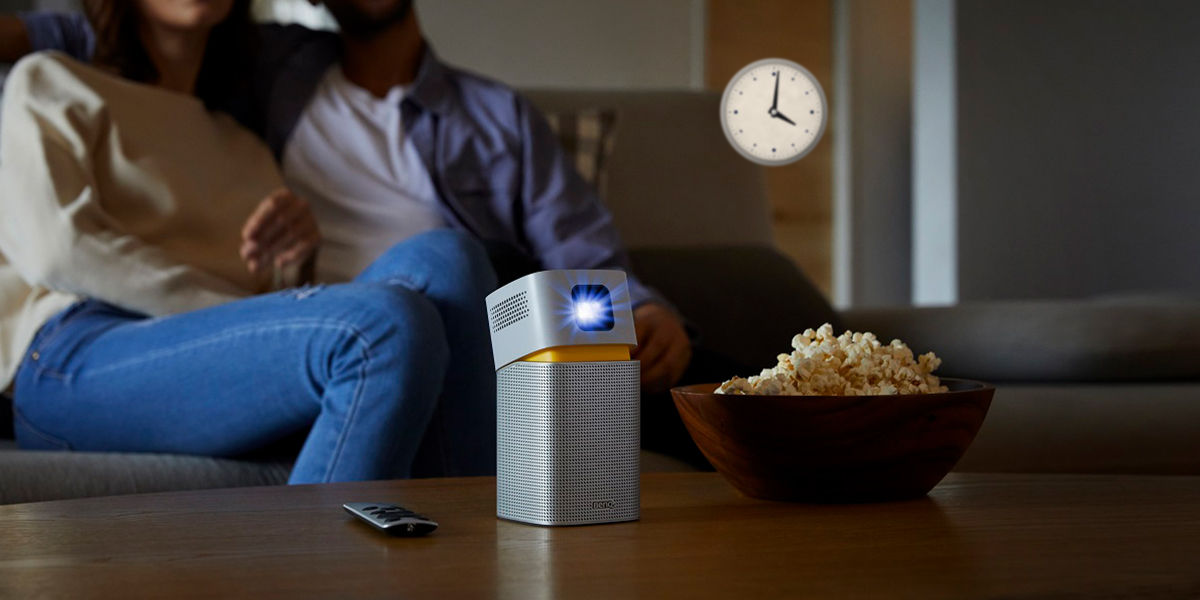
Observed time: **4:01**
